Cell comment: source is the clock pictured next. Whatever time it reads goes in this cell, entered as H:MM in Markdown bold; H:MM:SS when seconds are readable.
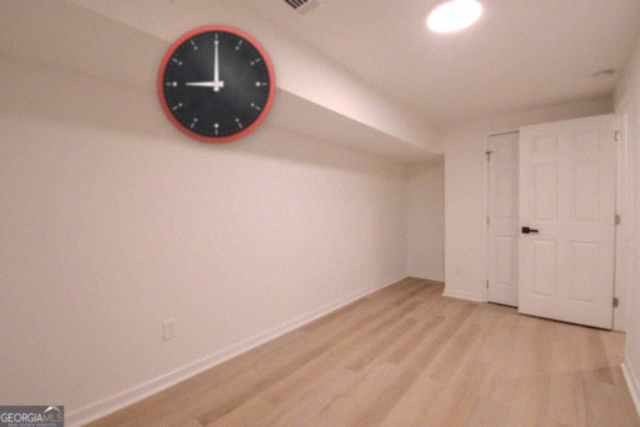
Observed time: **9:00**
